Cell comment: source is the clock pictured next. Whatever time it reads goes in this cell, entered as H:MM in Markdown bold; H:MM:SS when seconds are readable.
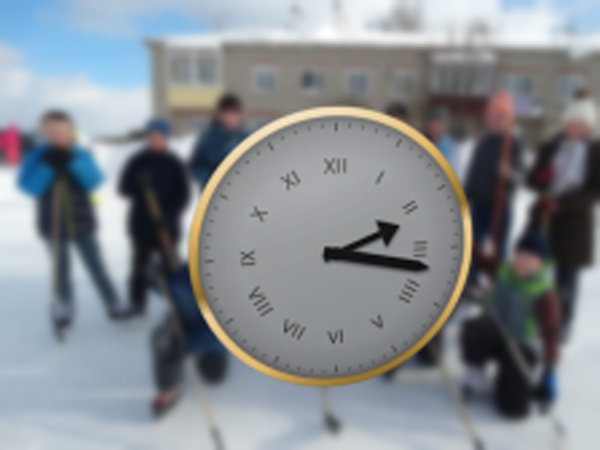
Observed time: **2:17**
